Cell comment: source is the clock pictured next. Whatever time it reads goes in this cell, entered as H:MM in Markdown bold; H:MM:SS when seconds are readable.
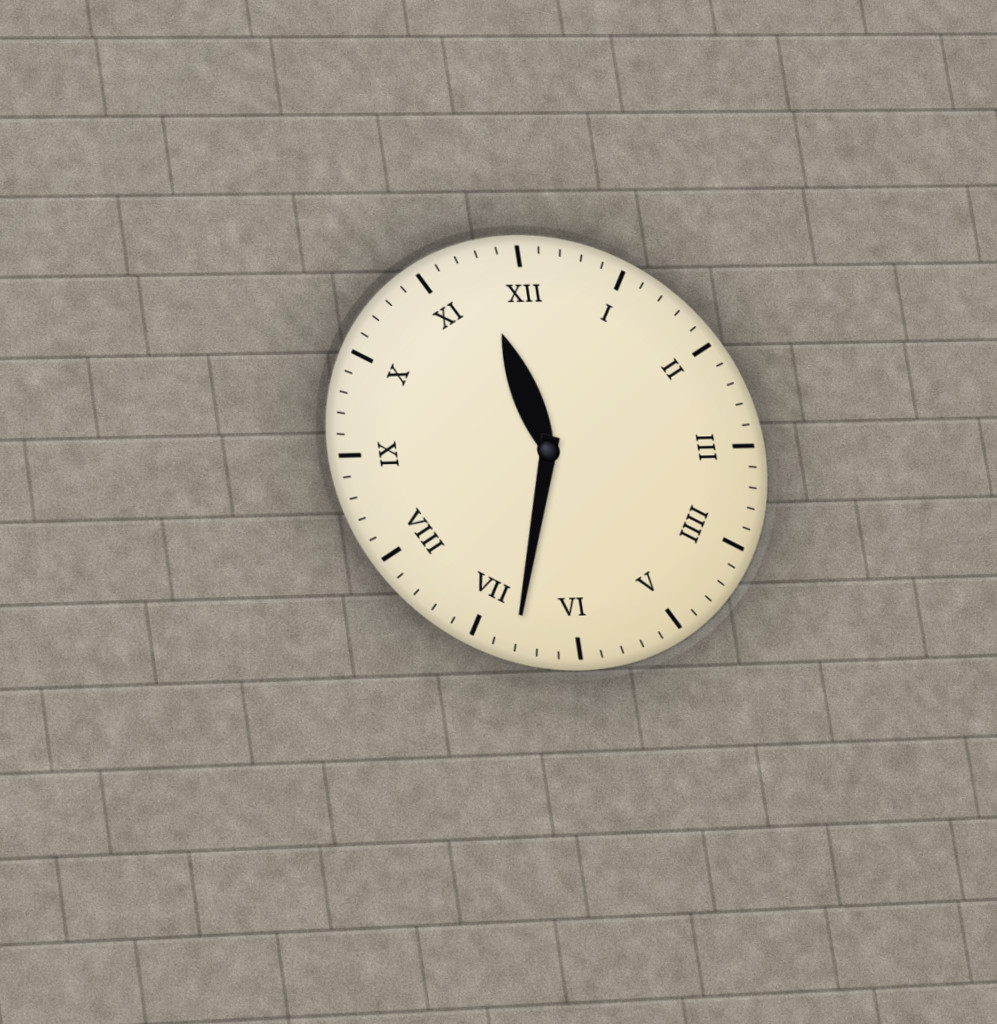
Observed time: **11:33**
